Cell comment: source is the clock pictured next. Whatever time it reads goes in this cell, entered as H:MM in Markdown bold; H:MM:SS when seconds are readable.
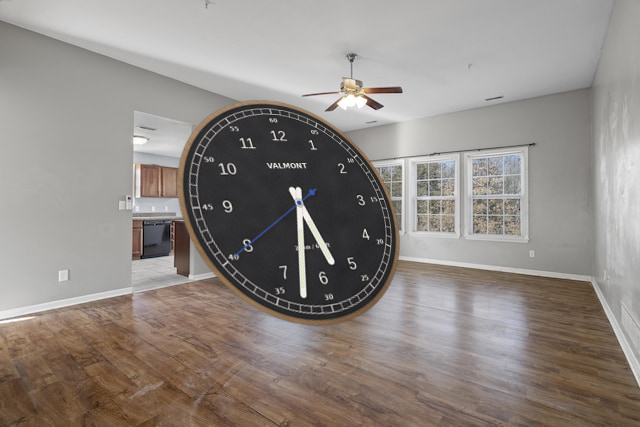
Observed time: **5:32:40**
